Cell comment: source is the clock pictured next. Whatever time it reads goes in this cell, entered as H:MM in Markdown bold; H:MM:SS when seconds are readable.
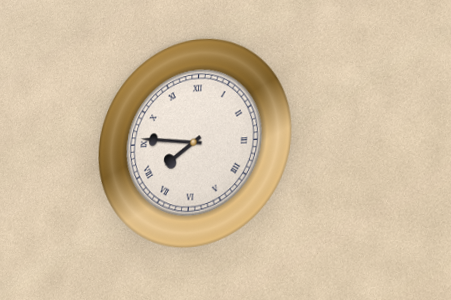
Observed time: **7:46**
